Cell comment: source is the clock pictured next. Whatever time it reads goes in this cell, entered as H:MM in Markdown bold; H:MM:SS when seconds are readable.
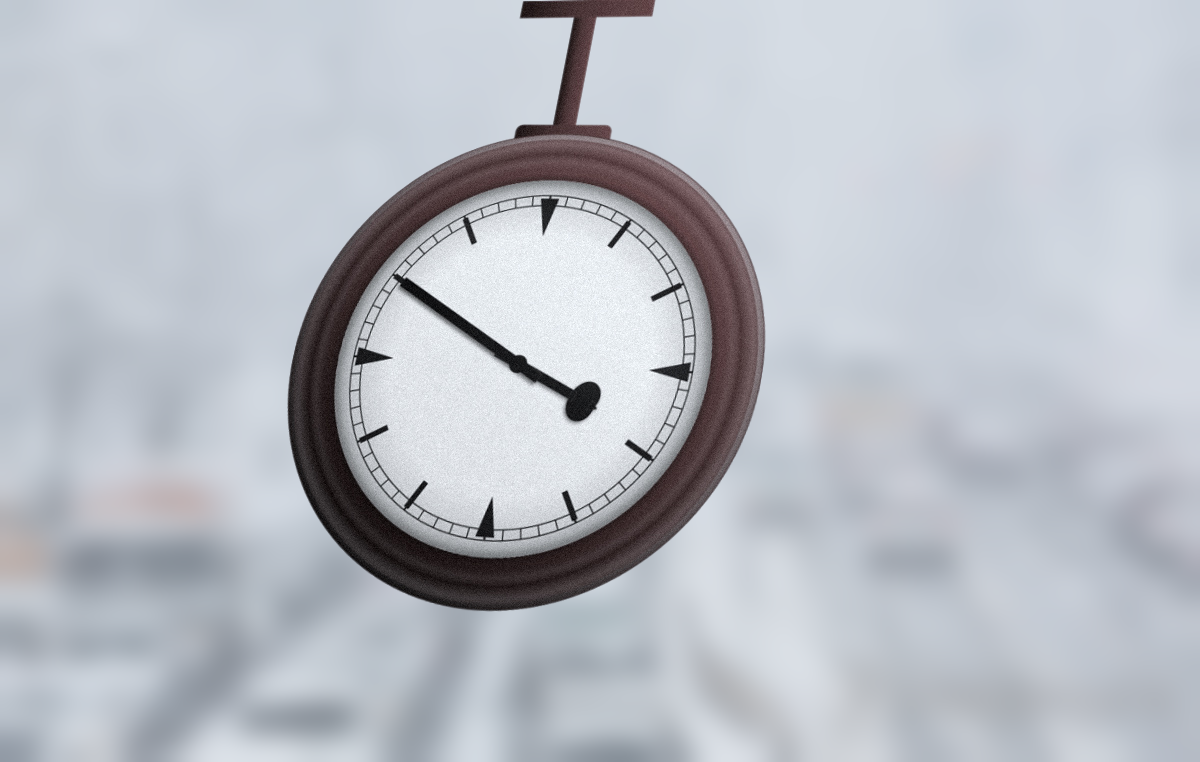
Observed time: **3:50**
